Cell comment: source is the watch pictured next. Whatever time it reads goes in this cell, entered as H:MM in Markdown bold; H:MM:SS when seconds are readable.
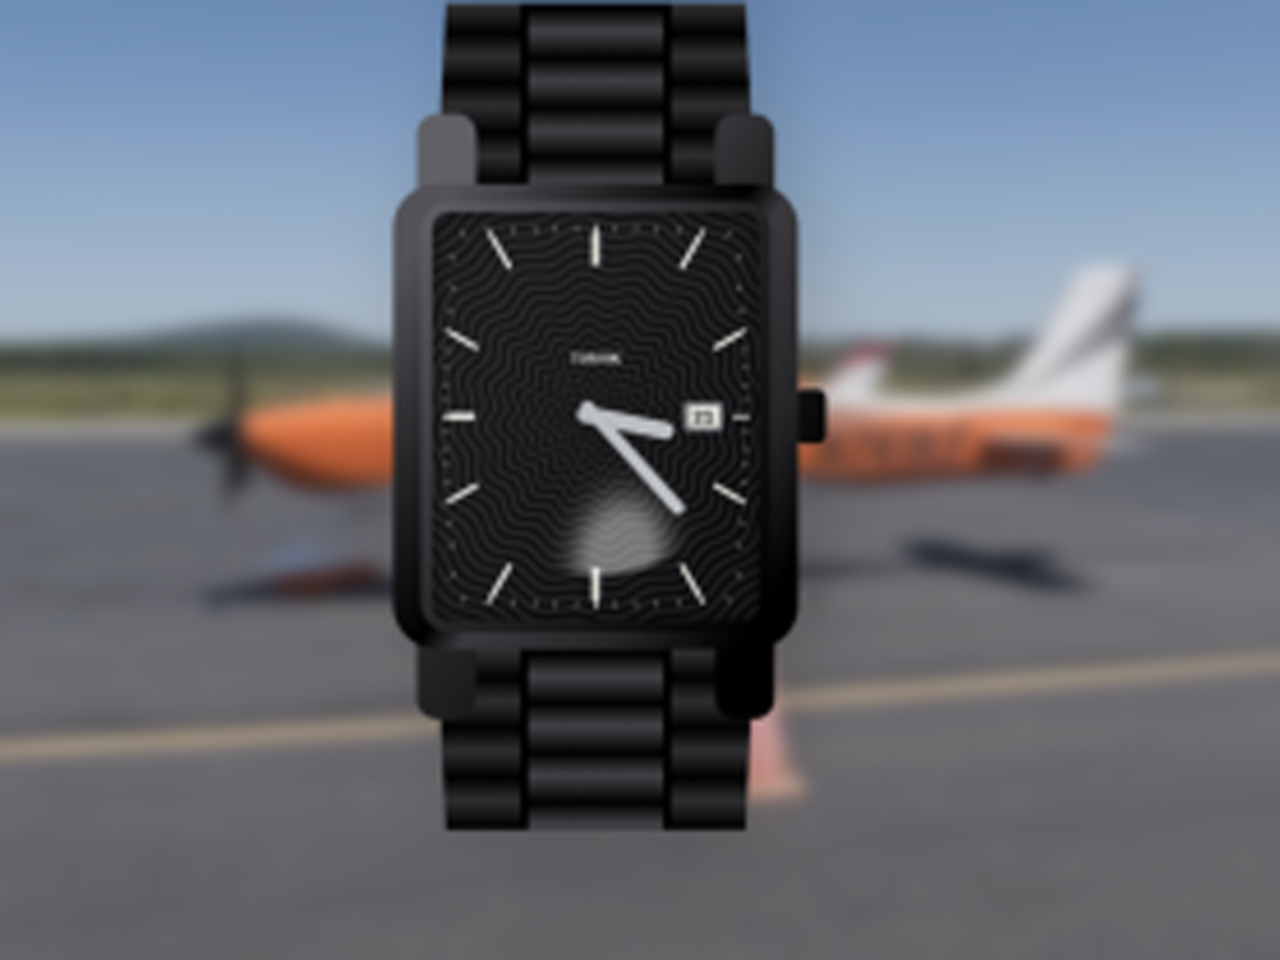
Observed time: **3:23**
